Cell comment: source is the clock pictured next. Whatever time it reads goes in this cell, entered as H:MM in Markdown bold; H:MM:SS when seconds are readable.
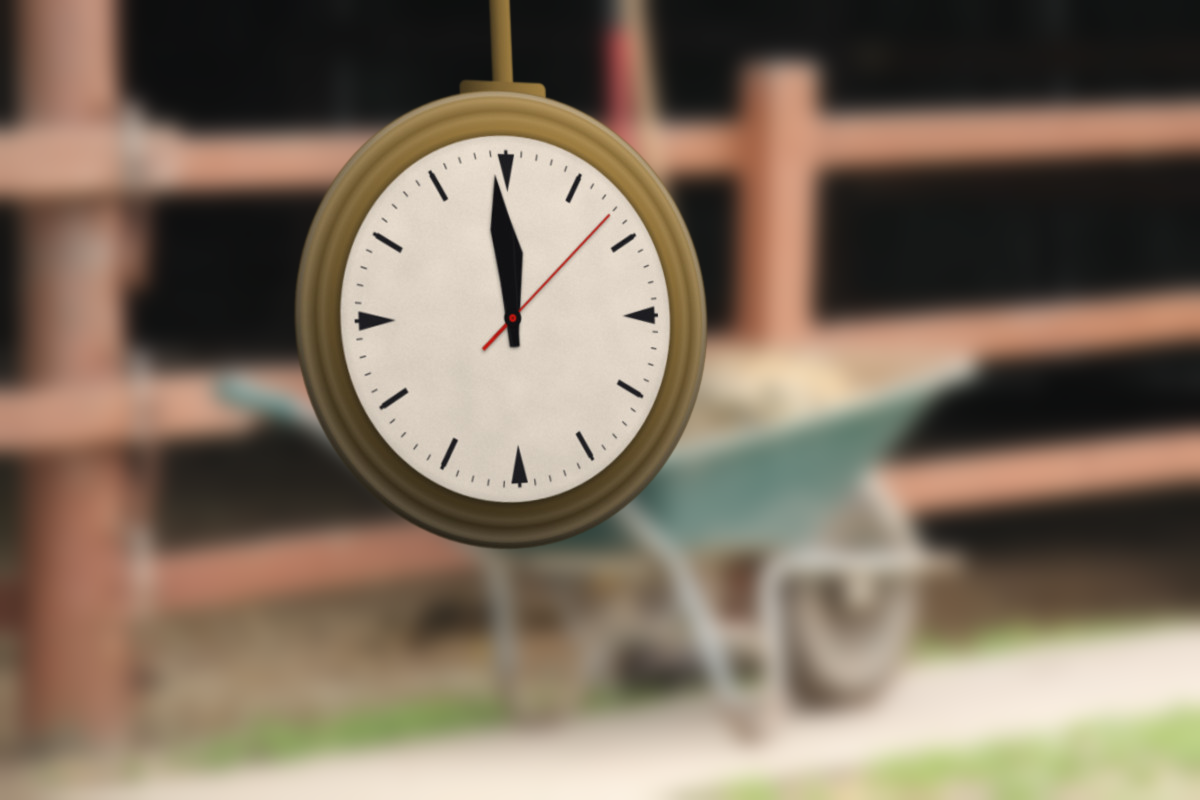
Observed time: **11:59:08**
